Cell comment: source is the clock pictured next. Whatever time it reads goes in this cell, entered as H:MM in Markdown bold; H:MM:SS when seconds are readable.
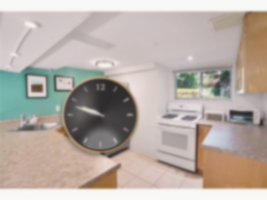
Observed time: **9:48**
